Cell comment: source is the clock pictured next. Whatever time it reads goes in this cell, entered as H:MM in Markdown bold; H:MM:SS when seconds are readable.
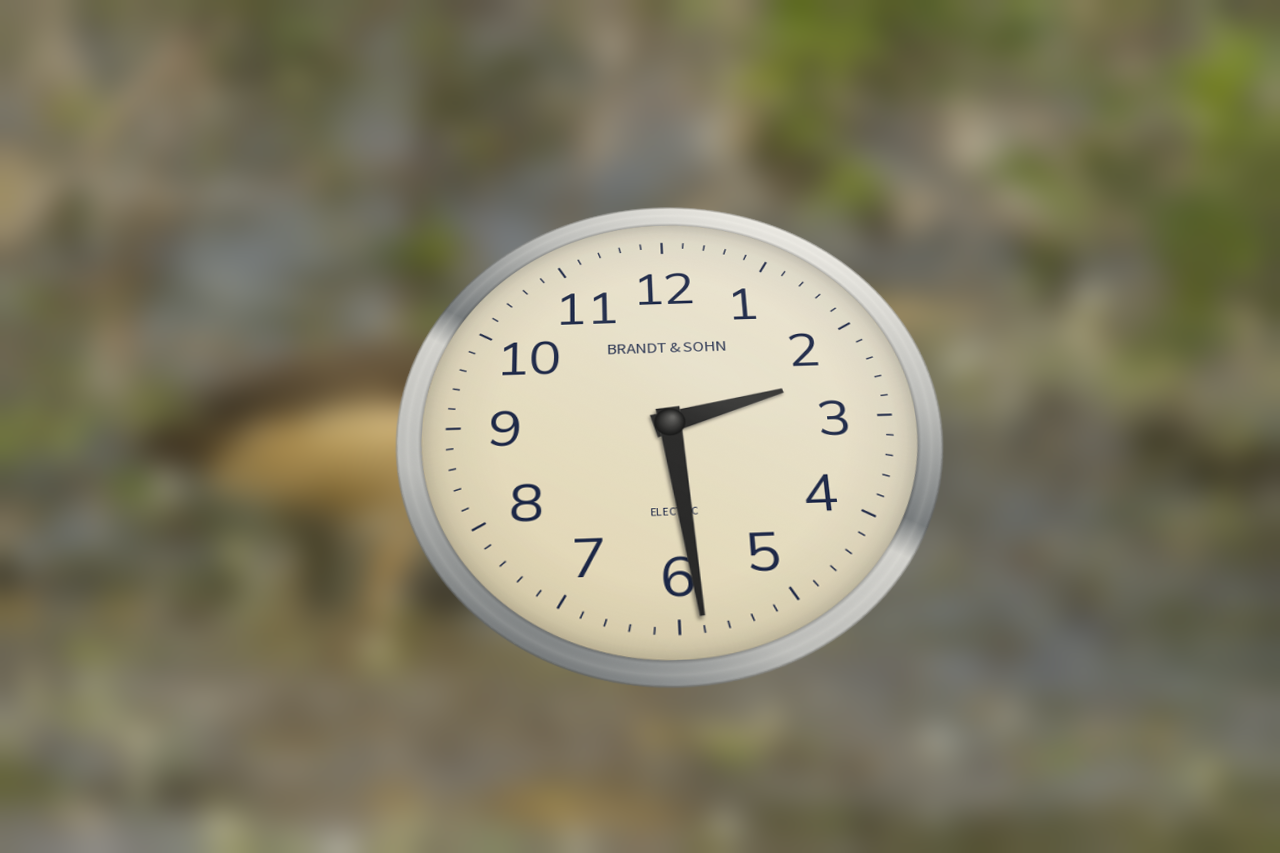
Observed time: **2:29**
